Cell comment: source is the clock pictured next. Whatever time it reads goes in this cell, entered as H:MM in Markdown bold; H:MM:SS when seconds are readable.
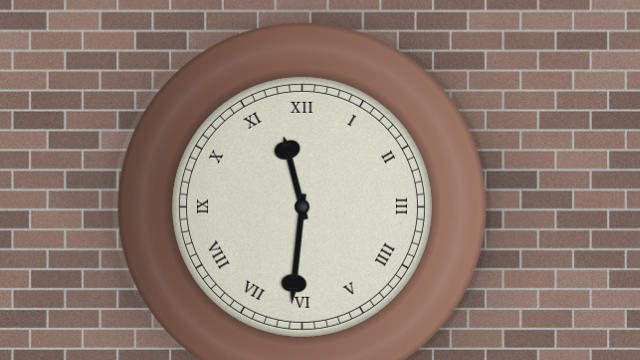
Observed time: **11:31**
